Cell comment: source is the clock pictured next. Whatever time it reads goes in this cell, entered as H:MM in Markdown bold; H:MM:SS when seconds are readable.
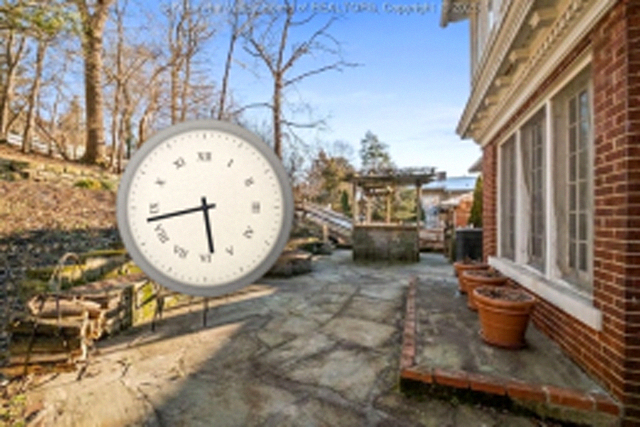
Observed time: **5:43**
